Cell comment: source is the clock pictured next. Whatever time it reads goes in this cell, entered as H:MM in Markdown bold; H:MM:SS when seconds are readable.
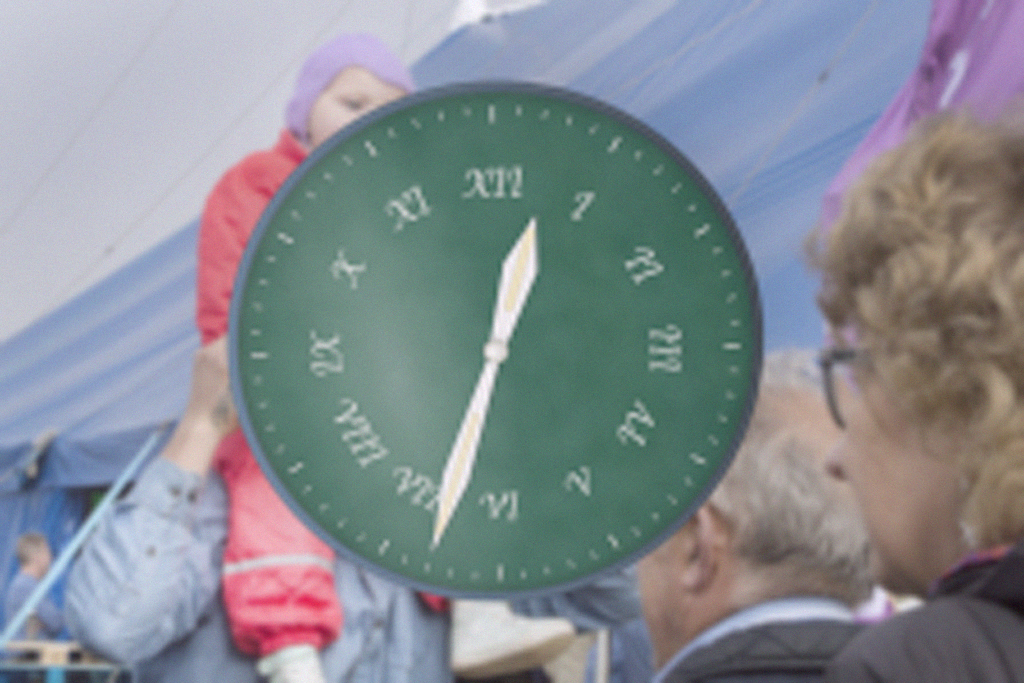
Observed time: **12:33**
